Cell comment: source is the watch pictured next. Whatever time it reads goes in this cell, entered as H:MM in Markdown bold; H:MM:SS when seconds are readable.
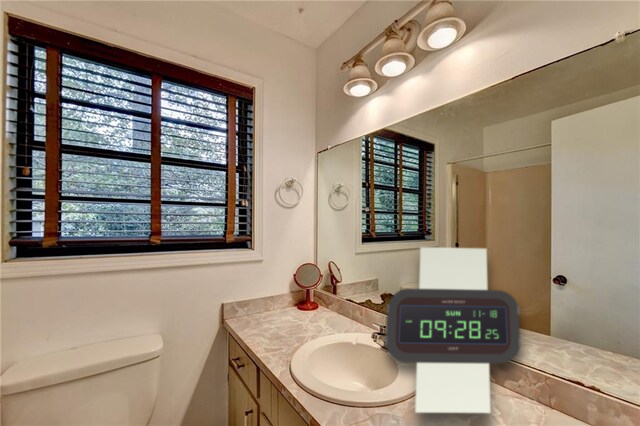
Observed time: **9:28**
